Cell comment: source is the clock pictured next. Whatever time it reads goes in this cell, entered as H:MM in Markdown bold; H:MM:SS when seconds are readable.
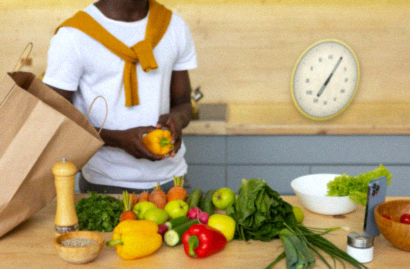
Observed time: **7:05**
